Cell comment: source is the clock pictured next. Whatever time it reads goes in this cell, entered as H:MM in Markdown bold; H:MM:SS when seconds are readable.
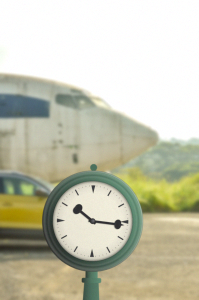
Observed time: **10:16**
